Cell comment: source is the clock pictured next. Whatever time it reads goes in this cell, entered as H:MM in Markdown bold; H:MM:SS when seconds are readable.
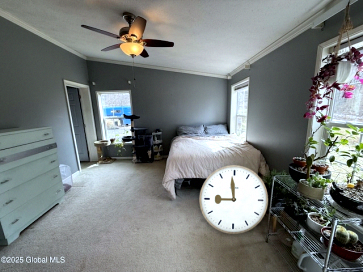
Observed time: **8:59**
